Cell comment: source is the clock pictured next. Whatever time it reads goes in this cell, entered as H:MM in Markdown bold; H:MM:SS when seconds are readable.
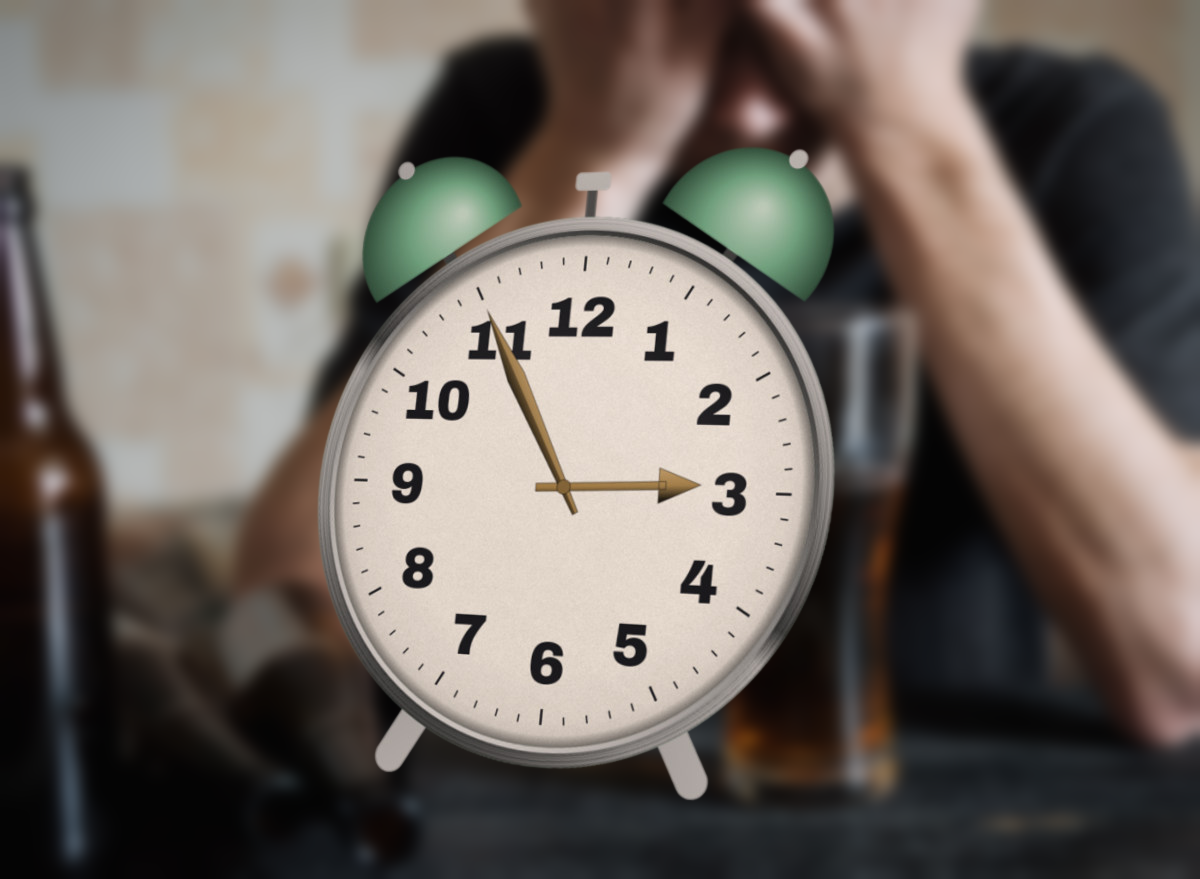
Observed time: **2:55**
